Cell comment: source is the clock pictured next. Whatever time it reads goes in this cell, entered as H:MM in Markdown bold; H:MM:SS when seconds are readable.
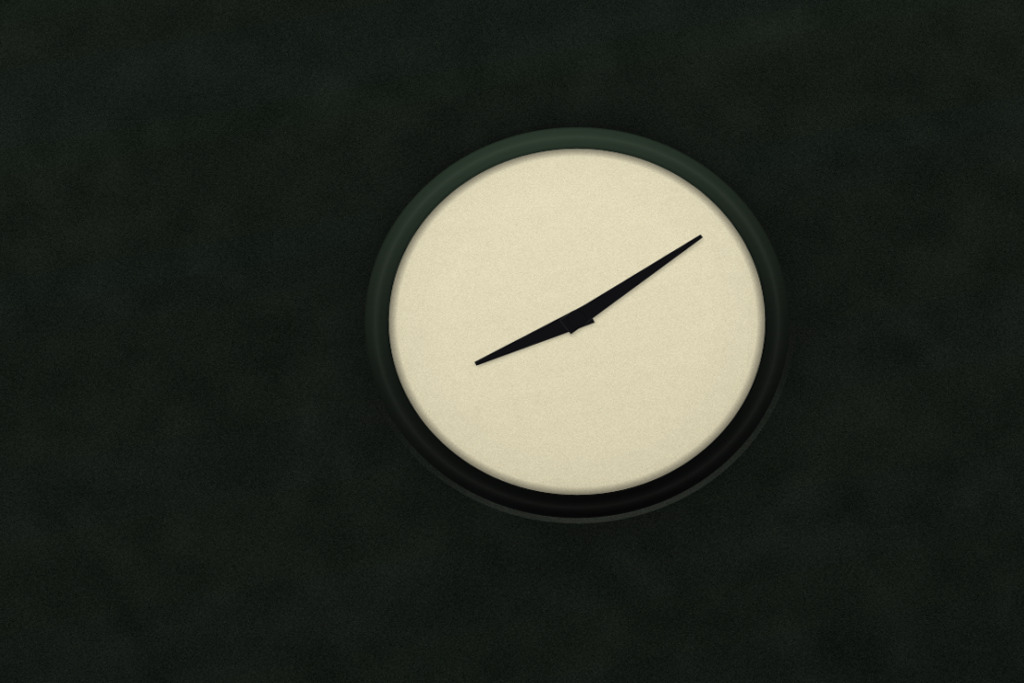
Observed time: **8:09**
